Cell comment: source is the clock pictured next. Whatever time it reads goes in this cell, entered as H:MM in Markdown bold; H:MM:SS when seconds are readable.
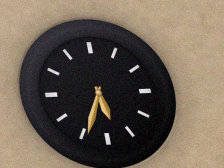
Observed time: **5:34**
